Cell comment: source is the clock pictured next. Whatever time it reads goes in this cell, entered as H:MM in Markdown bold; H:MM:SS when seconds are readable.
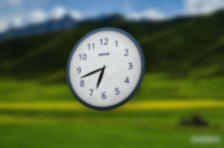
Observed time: **6:42**
